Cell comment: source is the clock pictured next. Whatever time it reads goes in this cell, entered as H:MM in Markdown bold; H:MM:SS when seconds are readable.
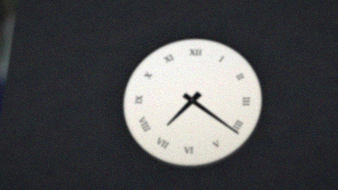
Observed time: **7:21**
